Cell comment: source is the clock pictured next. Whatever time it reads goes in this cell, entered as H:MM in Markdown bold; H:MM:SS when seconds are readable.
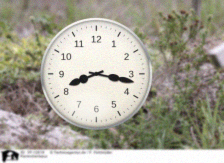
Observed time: **8:17**
